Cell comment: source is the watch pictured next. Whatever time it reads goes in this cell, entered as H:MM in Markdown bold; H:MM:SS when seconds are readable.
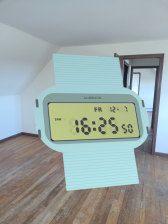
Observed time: **16:25:50**
